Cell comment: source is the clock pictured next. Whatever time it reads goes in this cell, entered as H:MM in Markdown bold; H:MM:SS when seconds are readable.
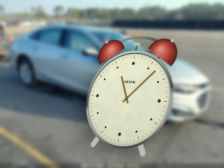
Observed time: **11:07**
